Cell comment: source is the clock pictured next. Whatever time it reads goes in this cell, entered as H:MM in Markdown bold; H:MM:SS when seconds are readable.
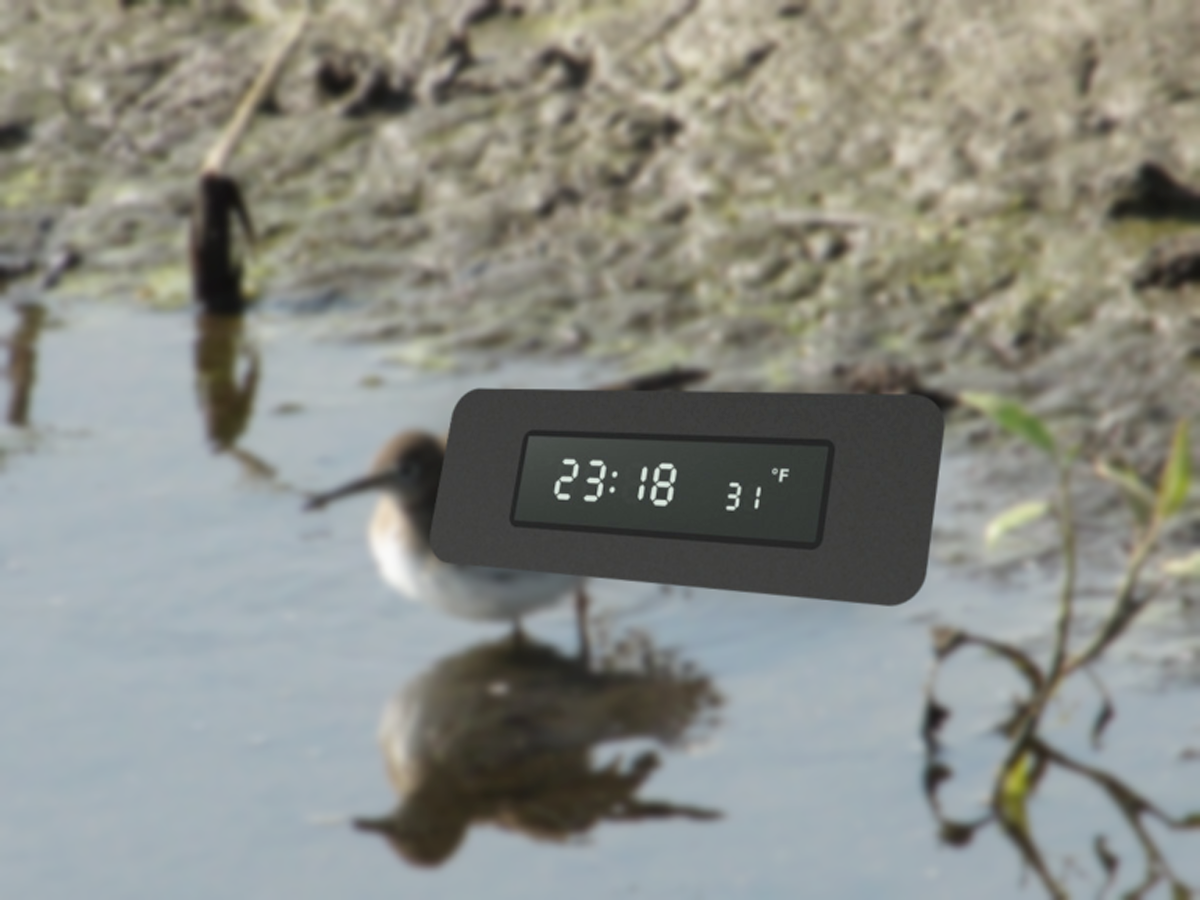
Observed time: **23:18**
